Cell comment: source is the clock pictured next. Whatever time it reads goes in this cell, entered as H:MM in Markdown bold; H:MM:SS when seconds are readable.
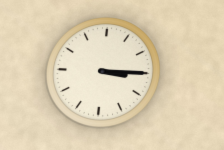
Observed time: **3:15**
